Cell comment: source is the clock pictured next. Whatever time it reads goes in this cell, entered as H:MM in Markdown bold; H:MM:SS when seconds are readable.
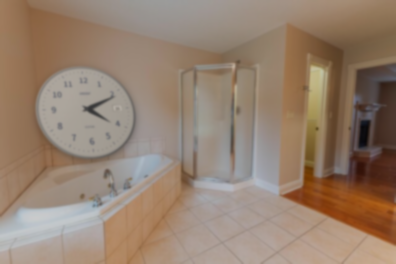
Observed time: **4:11**
